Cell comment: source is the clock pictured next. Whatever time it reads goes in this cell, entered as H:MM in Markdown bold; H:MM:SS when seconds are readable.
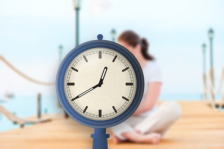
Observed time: **12:40**
